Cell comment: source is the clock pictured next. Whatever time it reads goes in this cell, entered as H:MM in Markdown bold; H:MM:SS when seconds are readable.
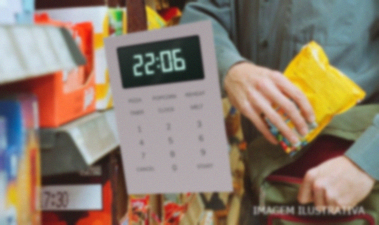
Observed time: **22:06**
